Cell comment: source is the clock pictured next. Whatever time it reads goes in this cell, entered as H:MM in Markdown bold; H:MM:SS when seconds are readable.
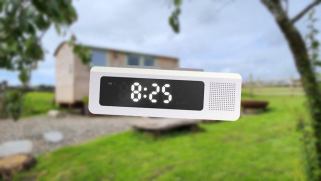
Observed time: **8:25**
